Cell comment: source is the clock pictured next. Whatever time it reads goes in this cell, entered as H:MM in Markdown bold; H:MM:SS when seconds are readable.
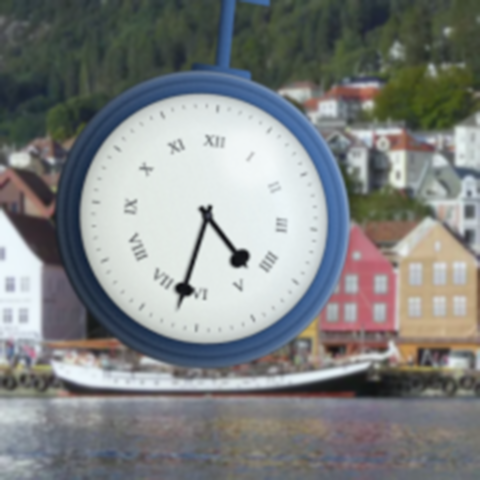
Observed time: **4:32**
